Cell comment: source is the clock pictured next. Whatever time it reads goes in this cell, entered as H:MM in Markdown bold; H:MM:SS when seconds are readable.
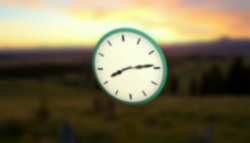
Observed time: **8:14**
